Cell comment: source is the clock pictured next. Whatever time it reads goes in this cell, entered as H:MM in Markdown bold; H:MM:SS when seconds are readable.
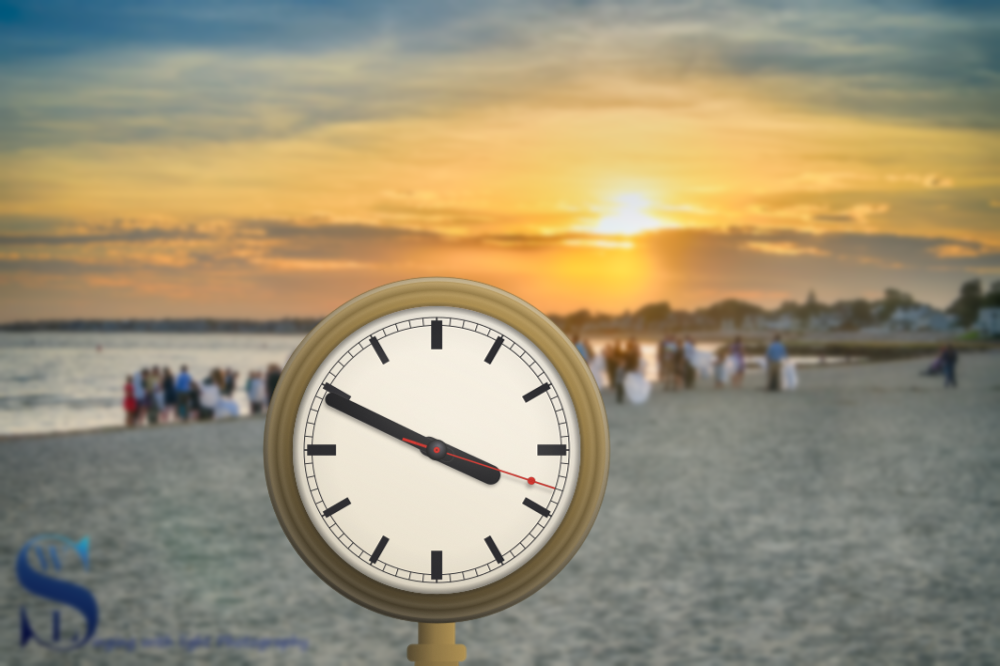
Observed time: **3:49:18**
